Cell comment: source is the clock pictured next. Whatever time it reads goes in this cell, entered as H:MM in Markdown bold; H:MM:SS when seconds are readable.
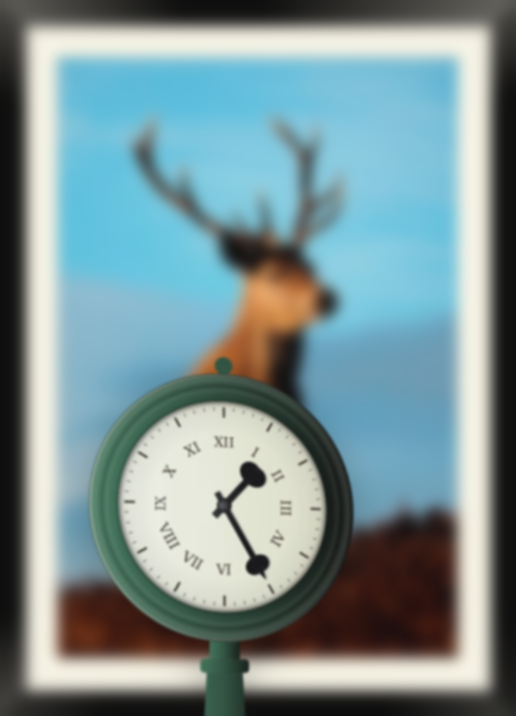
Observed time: **1:25**
